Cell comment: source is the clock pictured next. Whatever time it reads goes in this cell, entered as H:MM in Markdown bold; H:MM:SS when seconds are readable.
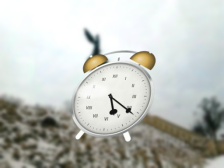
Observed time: **5:21**
